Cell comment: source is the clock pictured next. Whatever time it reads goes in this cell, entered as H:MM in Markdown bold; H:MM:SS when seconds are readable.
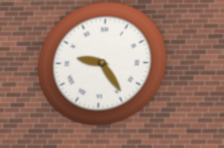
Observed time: **9:24**
